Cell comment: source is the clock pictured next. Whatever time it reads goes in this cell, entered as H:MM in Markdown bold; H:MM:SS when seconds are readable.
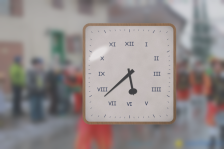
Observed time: **5:38**
